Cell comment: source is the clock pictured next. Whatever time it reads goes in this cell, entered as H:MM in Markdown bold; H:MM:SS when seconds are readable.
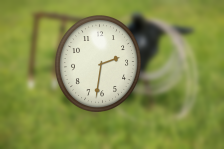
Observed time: **2:32**
